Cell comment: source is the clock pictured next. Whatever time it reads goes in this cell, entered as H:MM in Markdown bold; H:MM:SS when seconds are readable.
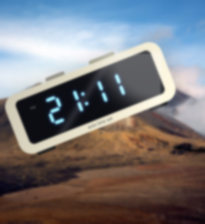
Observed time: **21:11**
